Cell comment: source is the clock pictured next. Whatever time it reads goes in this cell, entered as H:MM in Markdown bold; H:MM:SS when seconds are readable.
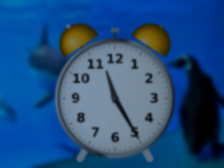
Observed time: **11:25**
